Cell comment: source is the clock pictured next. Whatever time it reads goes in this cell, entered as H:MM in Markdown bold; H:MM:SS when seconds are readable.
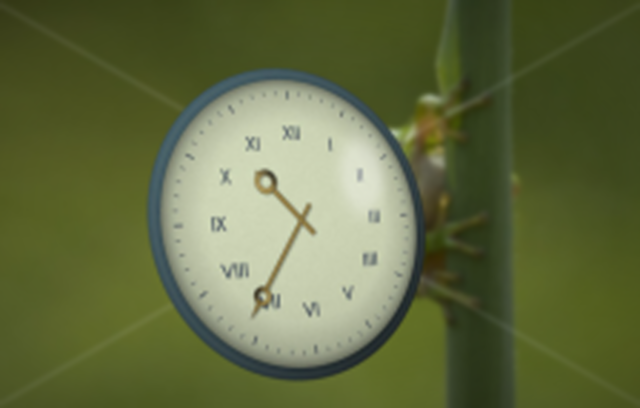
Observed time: **10:36**
